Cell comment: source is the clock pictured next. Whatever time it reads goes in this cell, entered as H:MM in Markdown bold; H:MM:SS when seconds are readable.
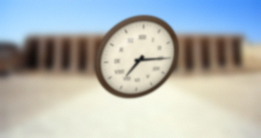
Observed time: **7:15**
